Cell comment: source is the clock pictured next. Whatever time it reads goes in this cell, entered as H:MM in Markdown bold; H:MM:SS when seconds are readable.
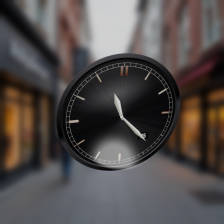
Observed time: **11:23**
